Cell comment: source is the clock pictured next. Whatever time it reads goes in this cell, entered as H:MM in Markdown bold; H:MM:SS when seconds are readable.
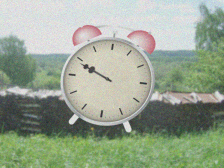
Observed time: **9:49**
